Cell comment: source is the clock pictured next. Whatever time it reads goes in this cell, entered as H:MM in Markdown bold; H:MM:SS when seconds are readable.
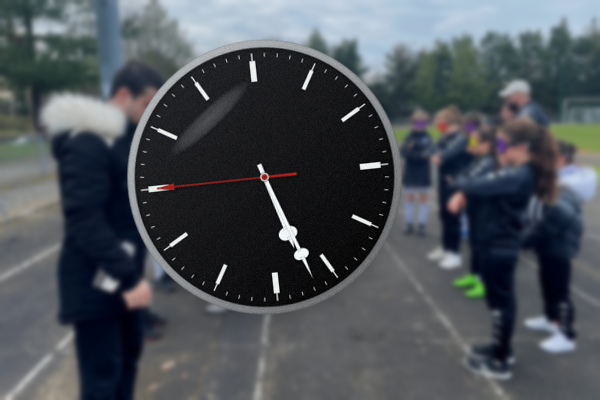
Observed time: **5:26:45**
